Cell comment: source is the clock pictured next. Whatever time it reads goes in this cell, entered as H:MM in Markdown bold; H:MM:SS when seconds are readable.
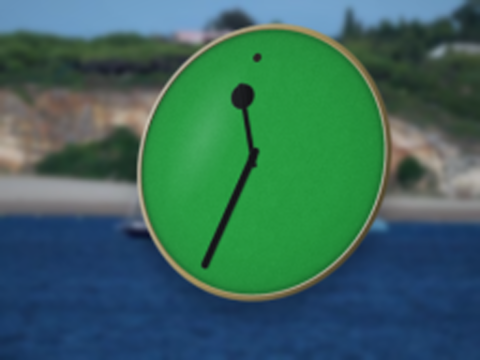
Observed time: **11:34**
